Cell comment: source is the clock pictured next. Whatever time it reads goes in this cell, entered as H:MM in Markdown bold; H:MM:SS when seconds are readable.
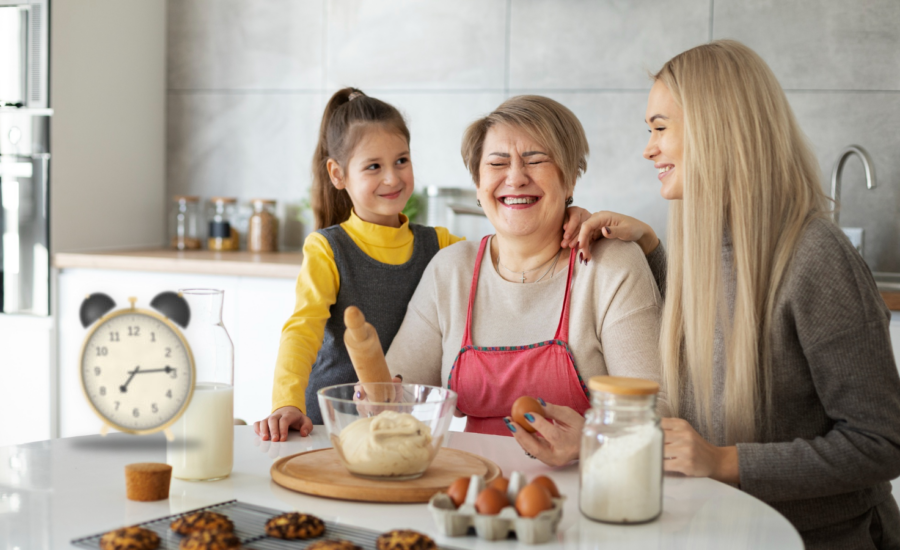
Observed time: **7:14**
